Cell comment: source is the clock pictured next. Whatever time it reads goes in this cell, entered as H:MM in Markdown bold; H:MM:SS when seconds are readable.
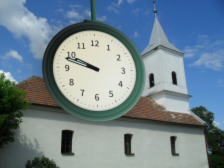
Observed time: **9:48**
